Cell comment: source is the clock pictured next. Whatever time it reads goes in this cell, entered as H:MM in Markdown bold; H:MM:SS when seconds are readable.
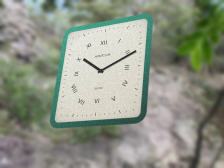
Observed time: **10:11**
